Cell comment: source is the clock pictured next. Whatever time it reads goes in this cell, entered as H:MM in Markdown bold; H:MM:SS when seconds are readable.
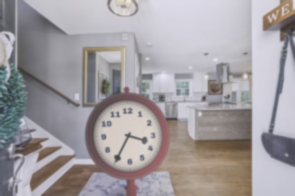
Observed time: **3:35**
